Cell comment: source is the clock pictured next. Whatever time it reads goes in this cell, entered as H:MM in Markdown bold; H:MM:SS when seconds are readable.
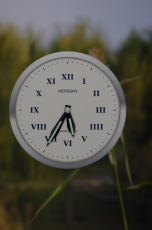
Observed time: **5:35**
